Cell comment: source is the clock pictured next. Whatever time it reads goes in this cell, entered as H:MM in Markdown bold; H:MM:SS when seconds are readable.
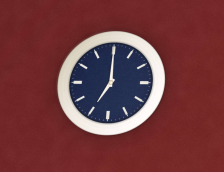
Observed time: **7:00**
